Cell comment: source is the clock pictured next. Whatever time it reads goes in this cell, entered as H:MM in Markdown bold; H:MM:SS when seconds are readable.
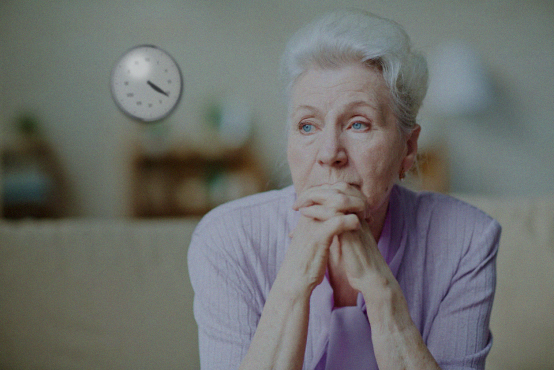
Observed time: **4:21**
